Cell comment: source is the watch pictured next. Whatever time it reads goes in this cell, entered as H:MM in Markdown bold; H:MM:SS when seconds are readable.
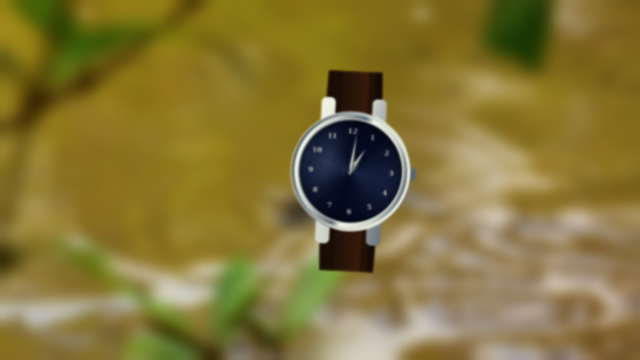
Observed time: **1:01**
